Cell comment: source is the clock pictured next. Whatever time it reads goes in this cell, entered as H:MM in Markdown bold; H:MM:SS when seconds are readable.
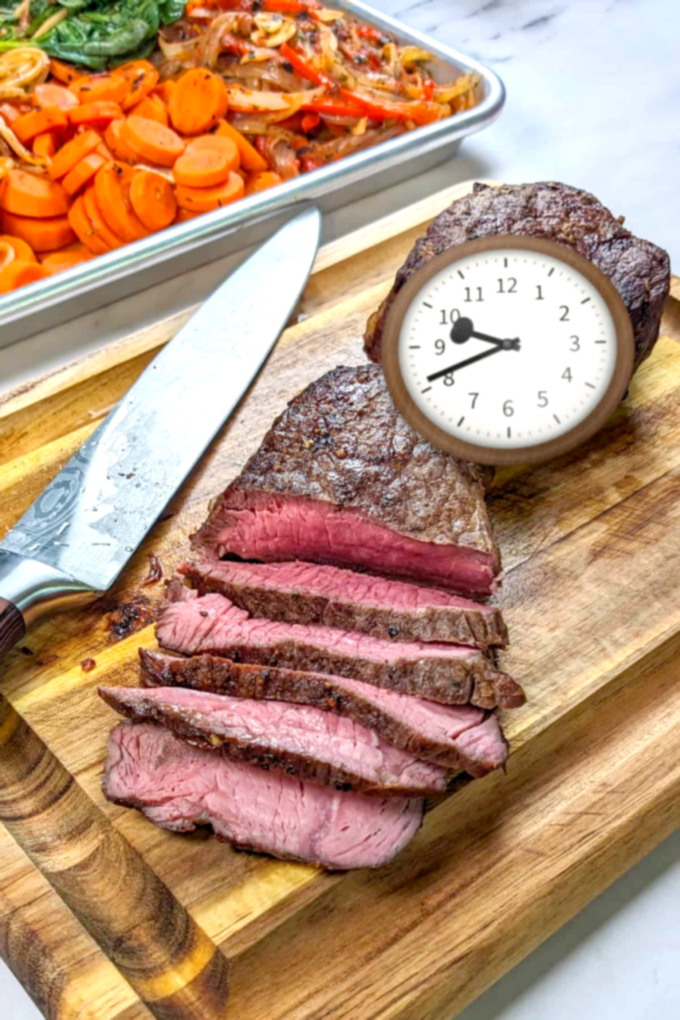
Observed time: **9:41**
